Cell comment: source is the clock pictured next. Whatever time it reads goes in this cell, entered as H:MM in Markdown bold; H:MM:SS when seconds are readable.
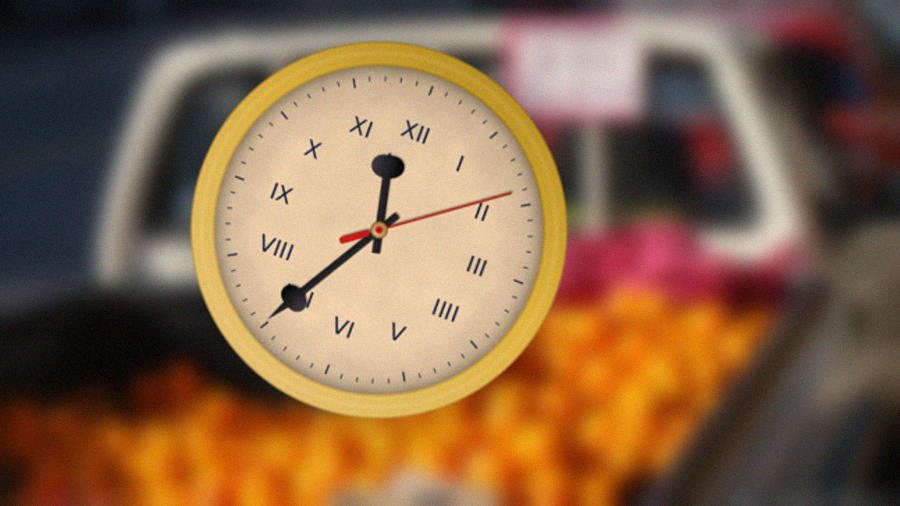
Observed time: **11:35:09**
